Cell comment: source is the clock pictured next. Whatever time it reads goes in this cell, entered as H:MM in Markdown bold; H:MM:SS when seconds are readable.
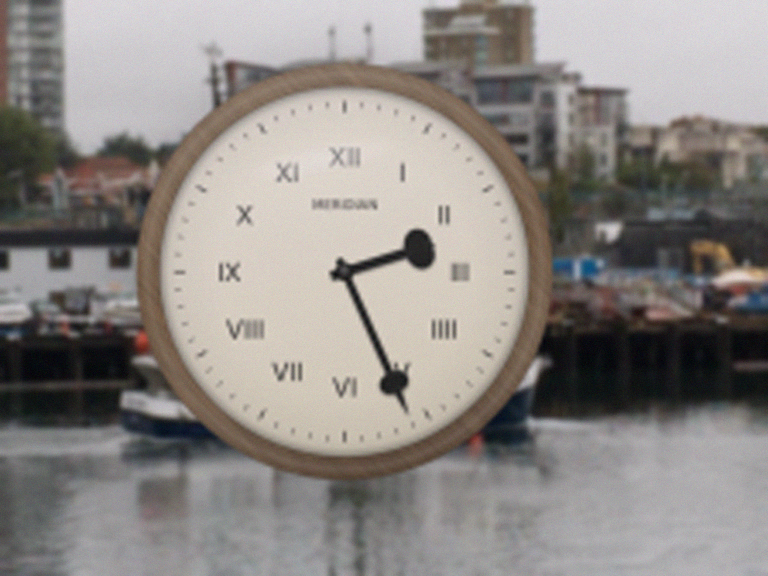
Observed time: **2:26**
